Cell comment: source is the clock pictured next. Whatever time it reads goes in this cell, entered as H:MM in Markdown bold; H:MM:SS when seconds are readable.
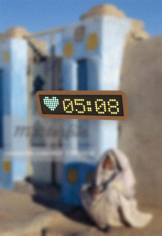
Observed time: **5:08**
